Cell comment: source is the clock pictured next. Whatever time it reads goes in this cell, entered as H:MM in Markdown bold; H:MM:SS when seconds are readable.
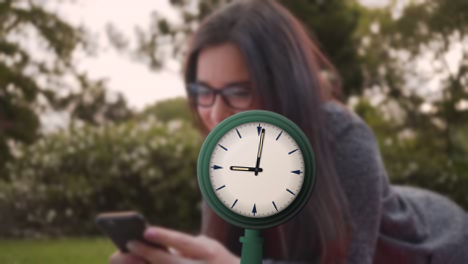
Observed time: **9:01**
